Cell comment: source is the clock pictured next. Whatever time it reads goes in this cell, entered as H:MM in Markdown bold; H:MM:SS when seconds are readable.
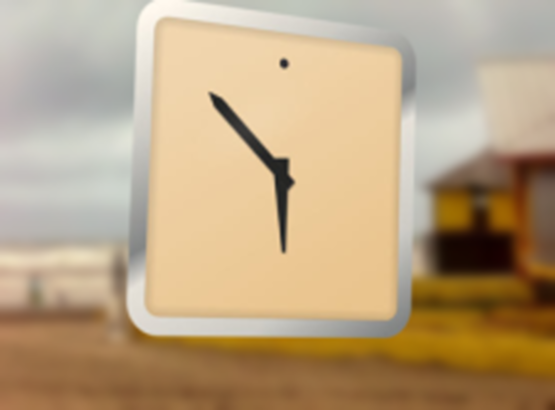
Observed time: **5:52**
